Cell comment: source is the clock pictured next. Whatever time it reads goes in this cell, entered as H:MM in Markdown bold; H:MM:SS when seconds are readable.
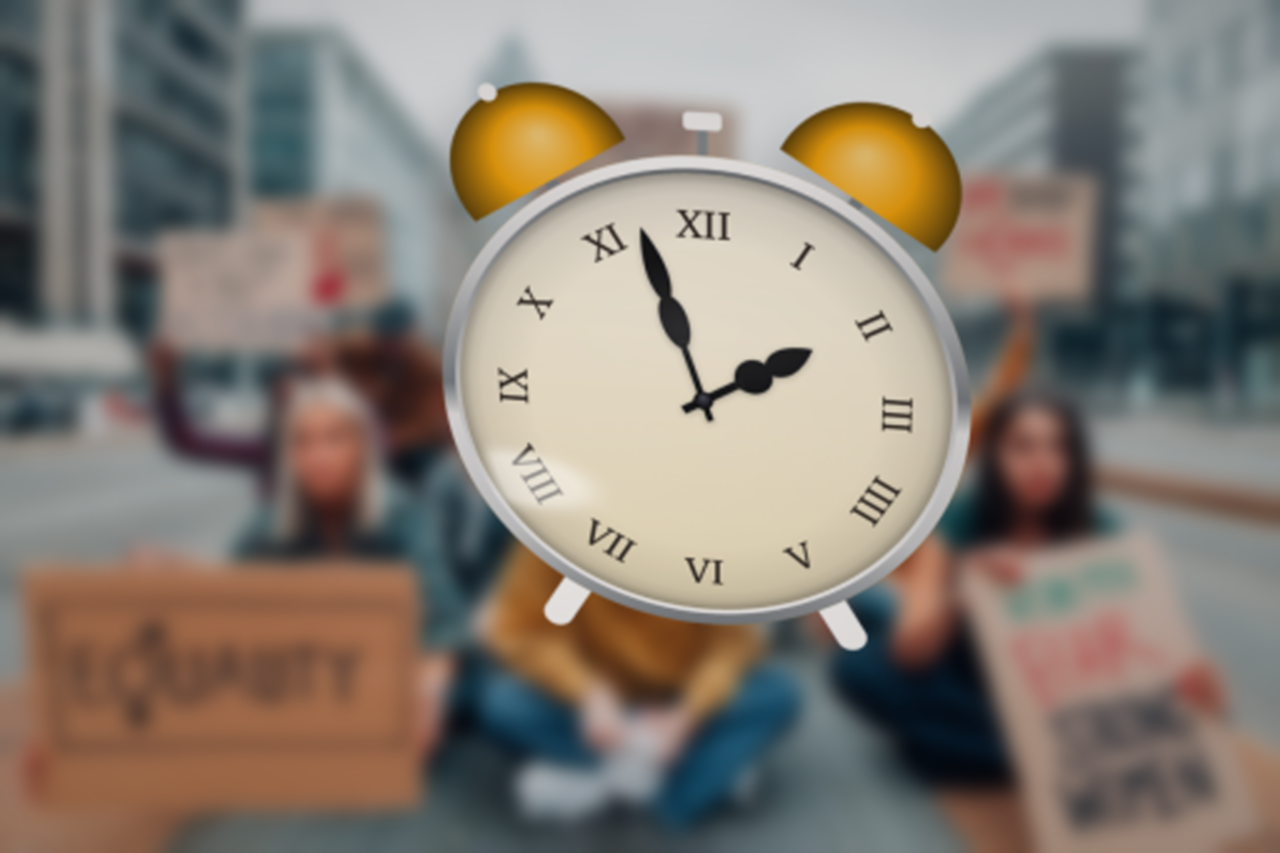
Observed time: **1:57**
